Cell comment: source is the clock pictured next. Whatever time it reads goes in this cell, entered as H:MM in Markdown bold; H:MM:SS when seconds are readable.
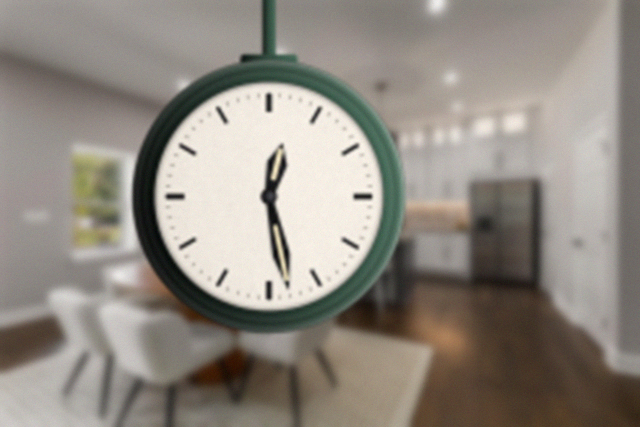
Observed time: **12:28**
